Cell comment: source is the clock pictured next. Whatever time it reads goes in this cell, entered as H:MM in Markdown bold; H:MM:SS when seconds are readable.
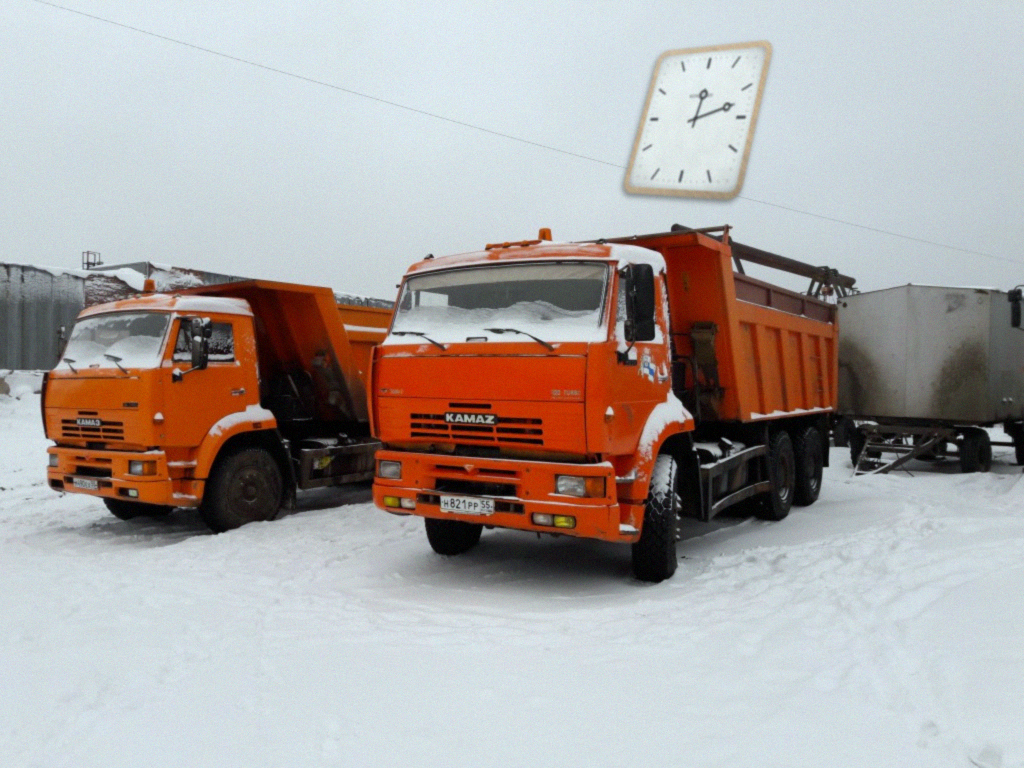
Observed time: **12:12**
